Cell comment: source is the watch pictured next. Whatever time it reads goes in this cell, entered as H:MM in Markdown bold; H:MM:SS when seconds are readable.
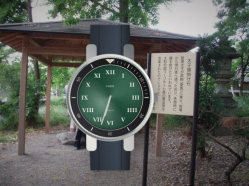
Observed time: **6:33**
